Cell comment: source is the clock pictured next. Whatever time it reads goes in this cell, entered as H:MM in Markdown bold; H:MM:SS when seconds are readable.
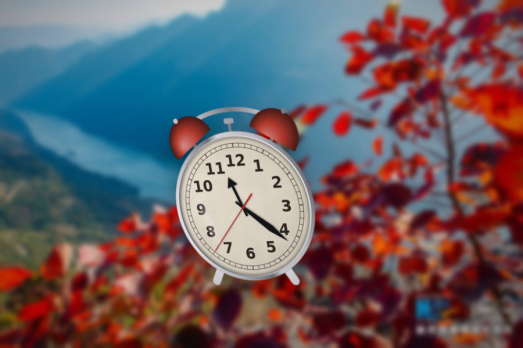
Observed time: **11:21:37**
